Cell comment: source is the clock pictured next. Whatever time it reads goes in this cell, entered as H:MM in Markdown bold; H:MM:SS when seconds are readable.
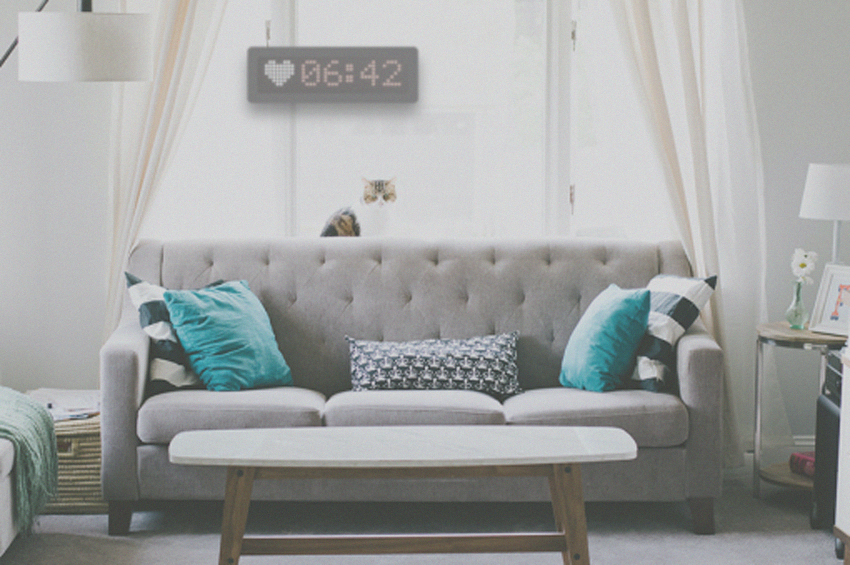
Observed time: **6:42**
